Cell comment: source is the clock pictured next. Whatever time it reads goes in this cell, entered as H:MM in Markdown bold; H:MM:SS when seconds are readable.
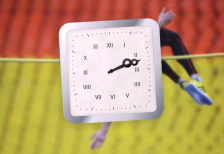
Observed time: **2:12**
